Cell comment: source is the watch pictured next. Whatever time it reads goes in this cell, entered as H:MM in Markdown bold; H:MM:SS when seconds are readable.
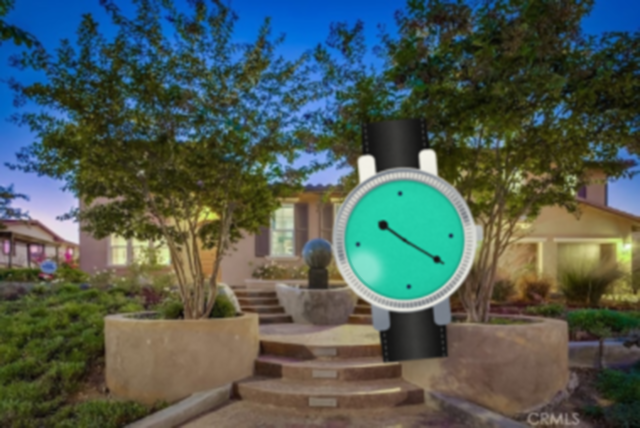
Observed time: **10:21**
